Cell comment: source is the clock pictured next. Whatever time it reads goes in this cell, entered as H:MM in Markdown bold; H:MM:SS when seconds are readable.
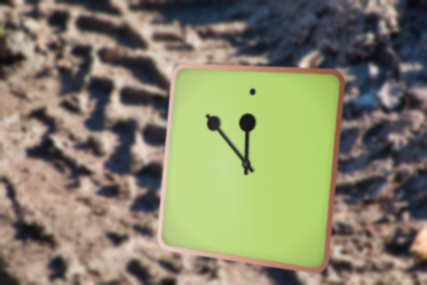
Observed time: **11:52**
